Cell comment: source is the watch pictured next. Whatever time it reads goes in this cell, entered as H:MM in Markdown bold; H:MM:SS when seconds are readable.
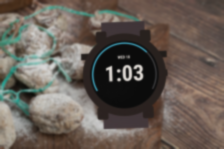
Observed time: **1:03**
